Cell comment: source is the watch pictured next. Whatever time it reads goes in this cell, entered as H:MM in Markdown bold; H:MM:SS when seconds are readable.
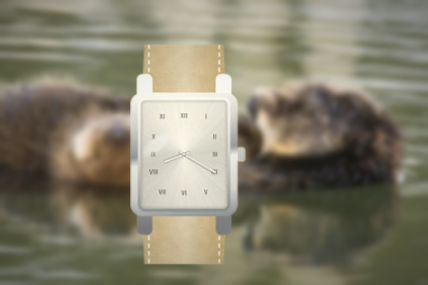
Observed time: **8:20**
